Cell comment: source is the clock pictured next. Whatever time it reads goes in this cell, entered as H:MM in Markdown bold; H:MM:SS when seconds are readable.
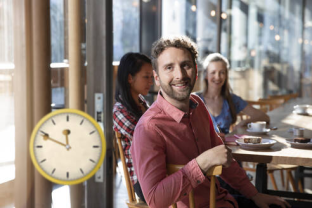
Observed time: **11:49**
